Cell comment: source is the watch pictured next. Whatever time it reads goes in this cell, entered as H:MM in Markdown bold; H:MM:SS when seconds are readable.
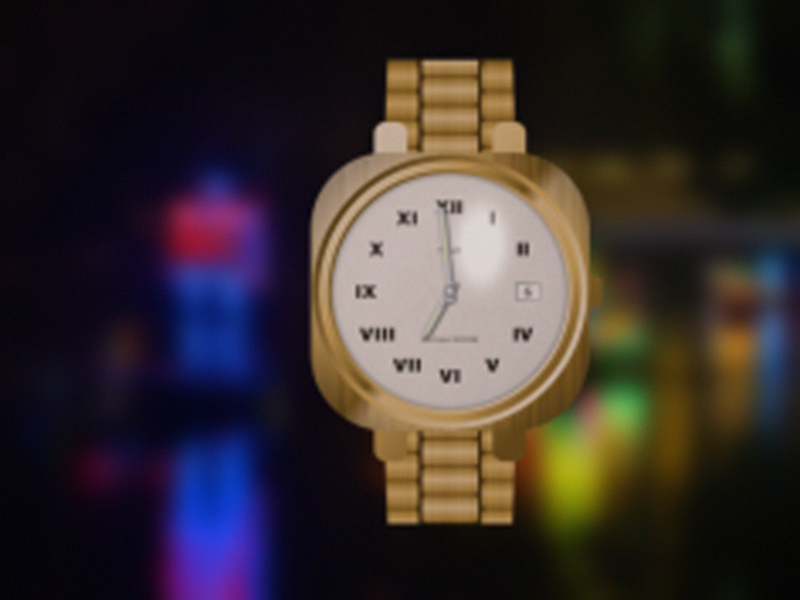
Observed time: **6:59**
